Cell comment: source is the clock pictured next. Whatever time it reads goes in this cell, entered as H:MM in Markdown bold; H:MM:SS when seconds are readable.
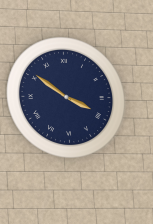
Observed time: **3:51**
